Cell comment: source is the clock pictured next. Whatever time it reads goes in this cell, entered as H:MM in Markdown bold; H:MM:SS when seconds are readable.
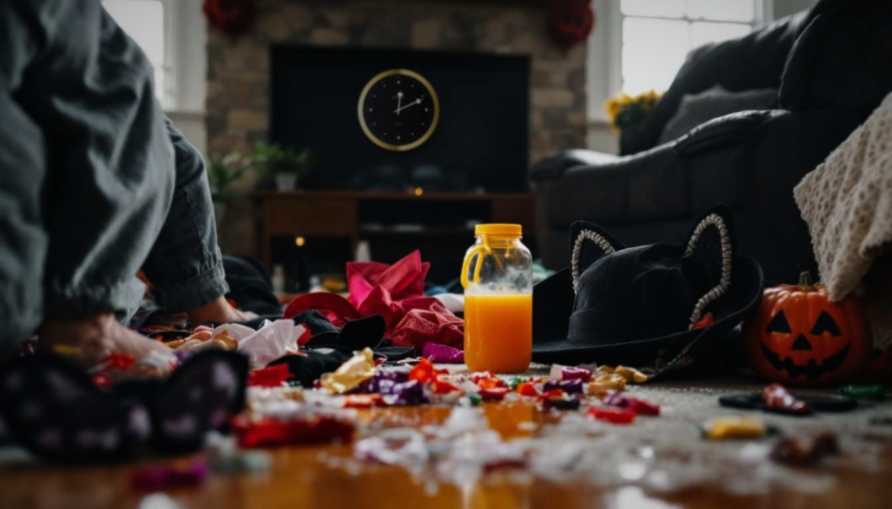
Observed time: **12:11**
